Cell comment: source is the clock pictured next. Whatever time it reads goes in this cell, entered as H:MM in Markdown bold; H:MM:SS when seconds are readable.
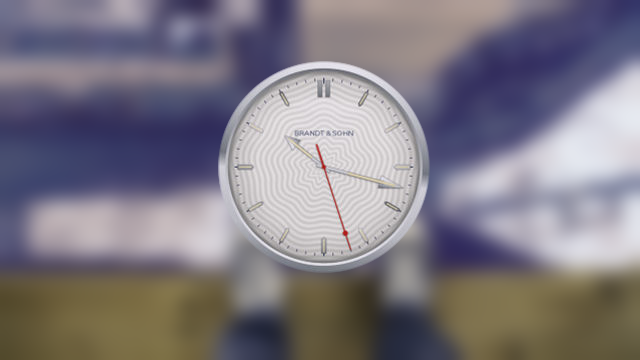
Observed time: **10:17:27**
